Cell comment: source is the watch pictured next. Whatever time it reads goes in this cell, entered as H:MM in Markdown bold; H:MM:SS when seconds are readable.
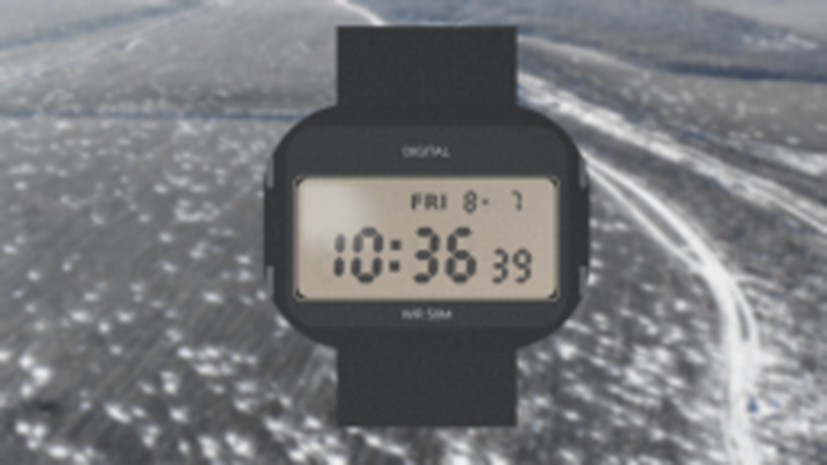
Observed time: **10:36:39**
